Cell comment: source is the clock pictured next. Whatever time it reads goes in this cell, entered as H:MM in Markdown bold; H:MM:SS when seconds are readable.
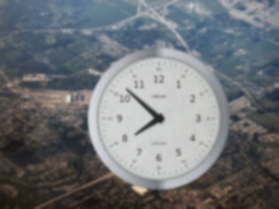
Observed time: **7:52**
